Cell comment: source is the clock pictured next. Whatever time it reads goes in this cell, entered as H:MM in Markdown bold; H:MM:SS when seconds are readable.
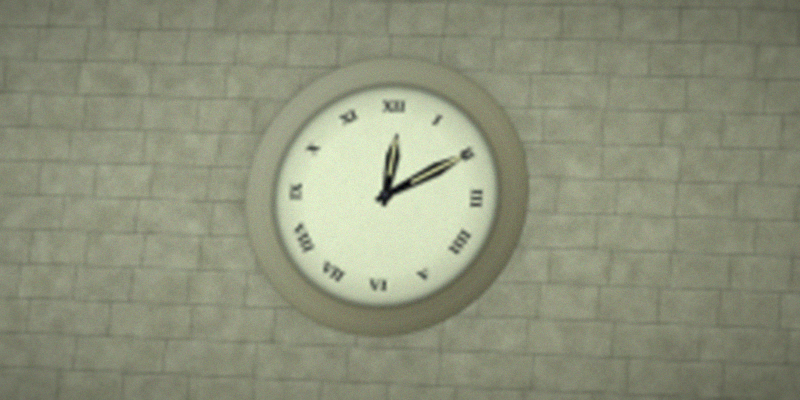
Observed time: **12:10**
